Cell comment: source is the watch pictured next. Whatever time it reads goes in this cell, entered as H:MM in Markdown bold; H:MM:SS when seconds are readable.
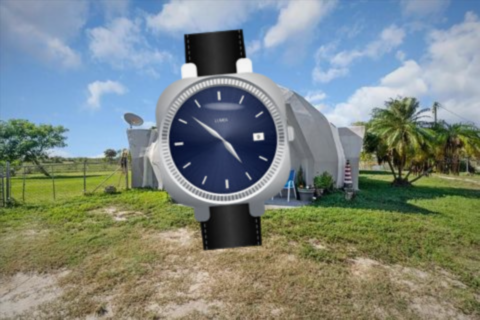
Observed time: **4:52**
